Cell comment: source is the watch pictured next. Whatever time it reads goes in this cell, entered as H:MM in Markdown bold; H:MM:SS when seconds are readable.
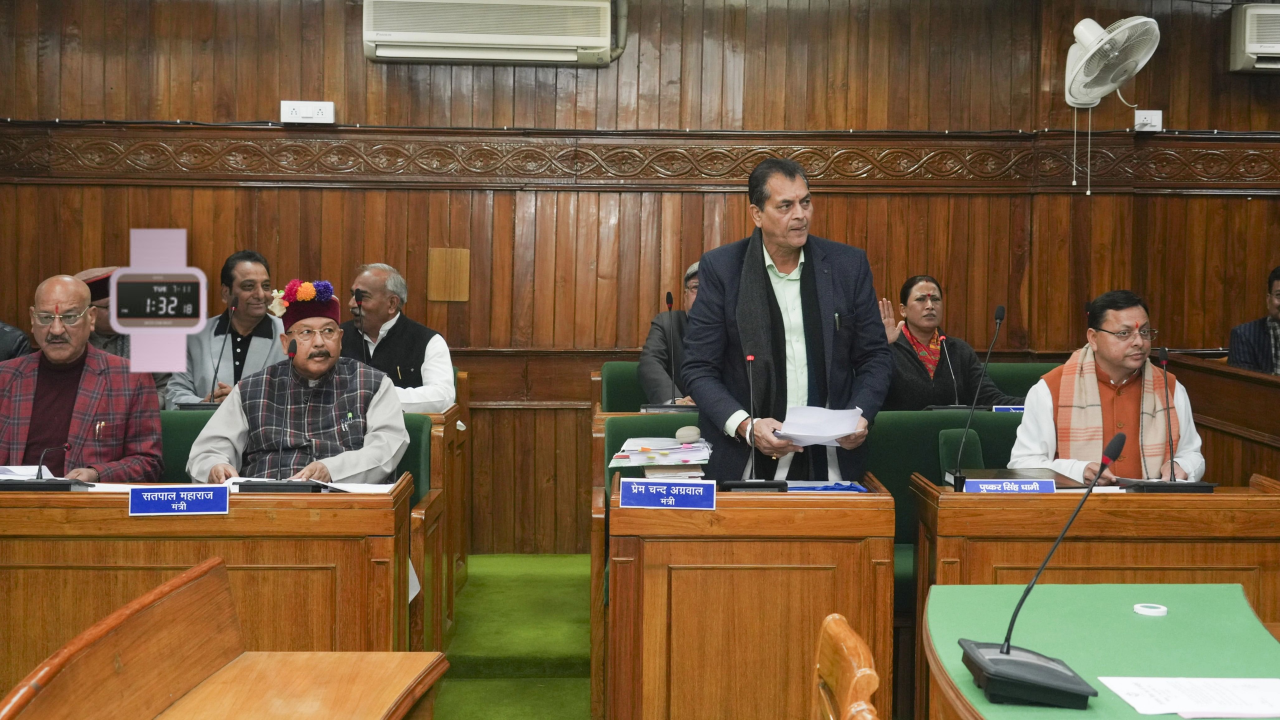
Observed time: **1:32**
